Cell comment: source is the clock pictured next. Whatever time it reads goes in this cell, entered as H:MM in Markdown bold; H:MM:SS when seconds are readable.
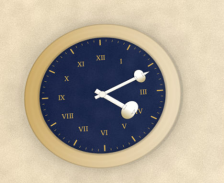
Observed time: **4:11**
